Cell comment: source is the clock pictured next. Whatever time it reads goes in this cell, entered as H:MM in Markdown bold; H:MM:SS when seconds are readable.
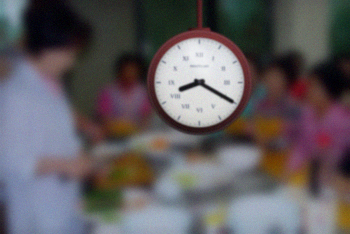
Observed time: **8:20**
